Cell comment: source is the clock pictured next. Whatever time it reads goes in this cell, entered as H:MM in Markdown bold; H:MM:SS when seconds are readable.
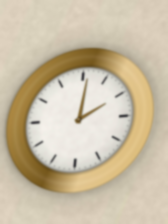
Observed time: **2:01**
